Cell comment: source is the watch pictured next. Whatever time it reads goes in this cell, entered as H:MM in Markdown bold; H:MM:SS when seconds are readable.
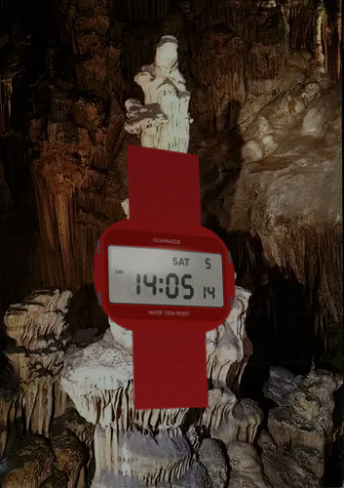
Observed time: **14:05:14**
